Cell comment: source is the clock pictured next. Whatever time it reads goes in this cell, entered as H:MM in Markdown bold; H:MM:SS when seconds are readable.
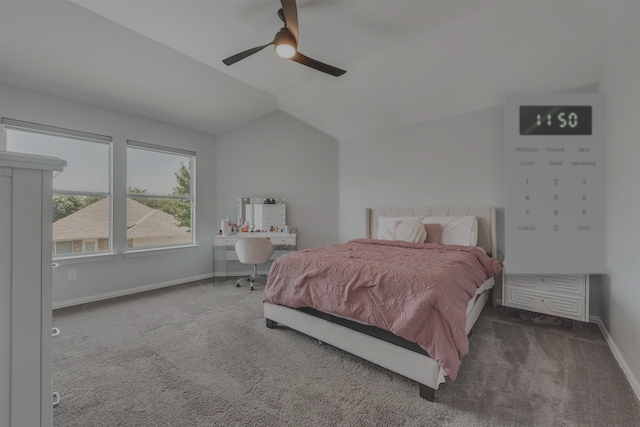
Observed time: **11:50**
